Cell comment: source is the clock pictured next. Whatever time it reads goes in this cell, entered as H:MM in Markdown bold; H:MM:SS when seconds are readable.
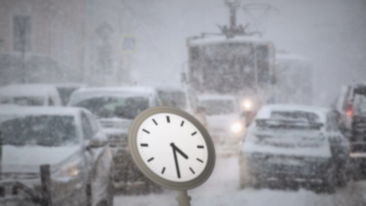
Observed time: **4:30**
